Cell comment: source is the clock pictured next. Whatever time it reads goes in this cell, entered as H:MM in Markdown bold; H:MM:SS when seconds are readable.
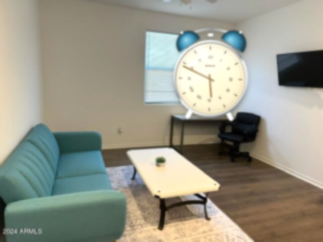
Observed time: **5:49**
